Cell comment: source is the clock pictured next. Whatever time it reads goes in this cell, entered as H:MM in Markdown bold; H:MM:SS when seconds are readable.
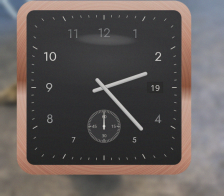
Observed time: **2:23**
